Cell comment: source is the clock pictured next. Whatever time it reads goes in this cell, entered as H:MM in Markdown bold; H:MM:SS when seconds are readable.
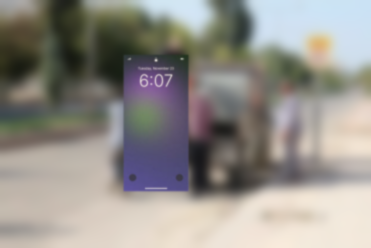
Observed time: **6:07**
